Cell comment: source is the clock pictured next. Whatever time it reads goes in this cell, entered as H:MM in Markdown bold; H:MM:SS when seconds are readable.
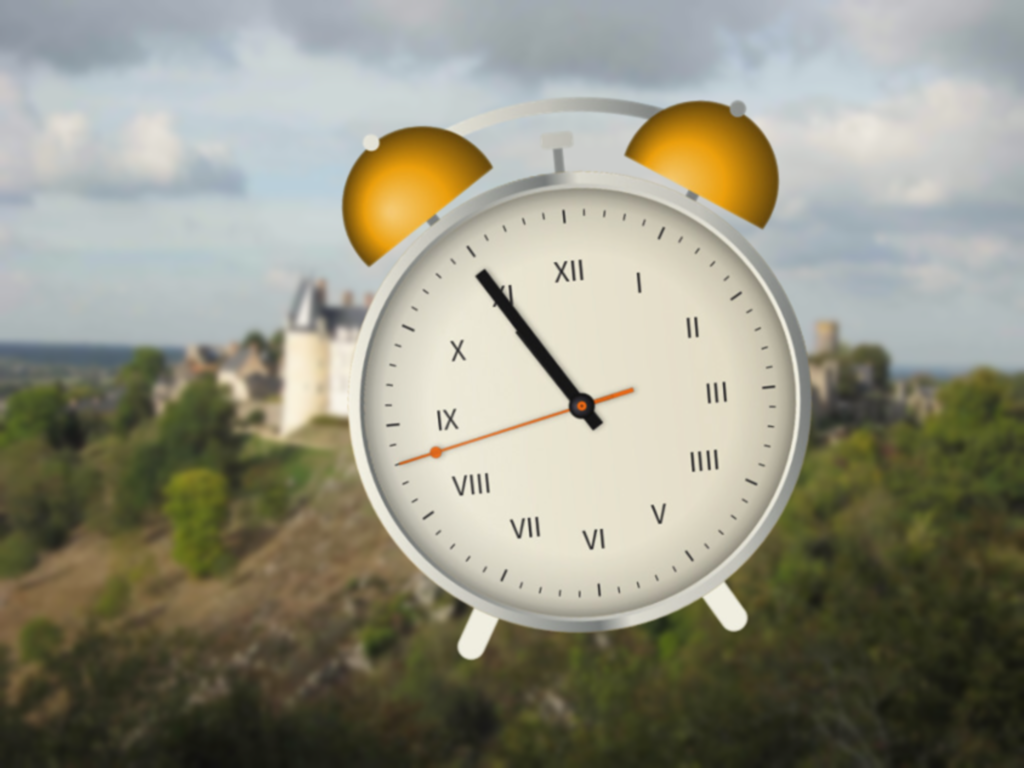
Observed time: **10:54:43**
